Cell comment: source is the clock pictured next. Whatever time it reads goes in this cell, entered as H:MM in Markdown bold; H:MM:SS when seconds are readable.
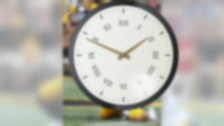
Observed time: **1:49**
